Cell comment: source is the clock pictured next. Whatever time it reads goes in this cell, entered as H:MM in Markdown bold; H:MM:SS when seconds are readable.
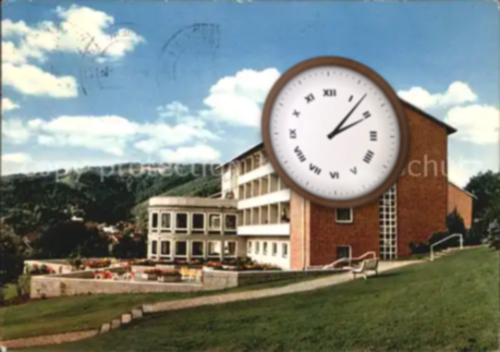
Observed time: **2:07**
